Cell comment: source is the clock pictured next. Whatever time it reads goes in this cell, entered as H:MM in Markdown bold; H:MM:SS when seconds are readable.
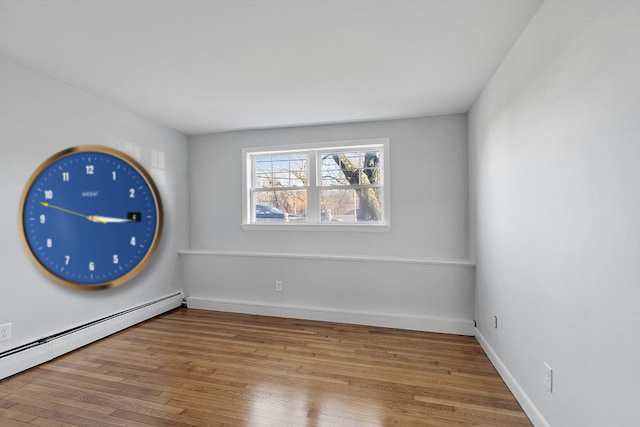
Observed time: **3:15:48**
